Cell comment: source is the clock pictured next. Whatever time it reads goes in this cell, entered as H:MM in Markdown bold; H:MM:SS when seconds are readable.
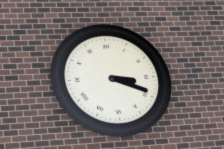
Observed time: **3:19**
